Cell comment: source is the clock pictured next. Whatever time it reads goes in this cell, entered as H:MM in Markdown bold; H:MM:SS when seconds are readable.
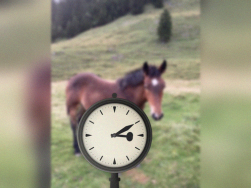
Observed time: **3:10**
